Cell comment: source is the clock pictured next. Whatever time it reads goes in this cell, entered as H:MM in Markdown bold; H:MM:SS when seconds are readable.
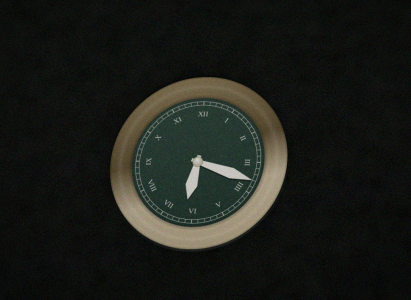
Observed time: **6:18**
